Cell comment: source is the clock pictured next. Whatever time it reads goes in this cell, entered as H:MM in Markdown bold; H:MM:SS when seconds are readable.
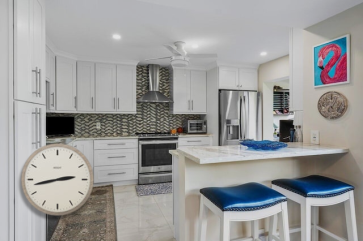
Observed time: **2:43**
